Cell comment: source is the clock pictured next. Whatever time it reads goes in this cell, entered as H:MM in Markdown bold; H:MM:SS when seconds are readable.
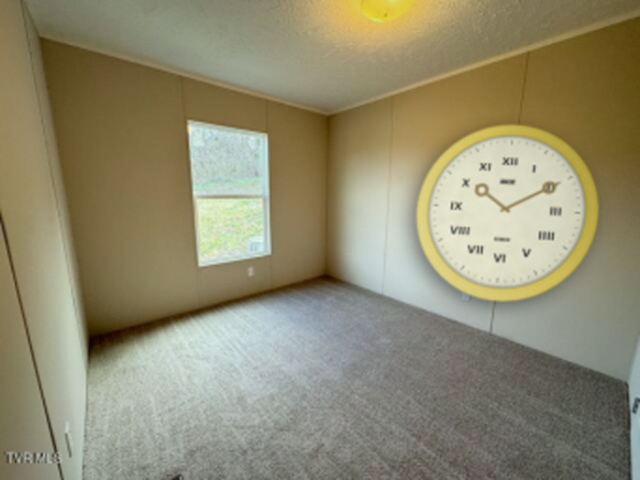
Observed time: **10:10**
